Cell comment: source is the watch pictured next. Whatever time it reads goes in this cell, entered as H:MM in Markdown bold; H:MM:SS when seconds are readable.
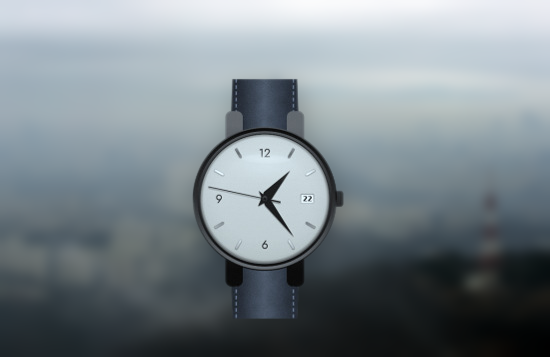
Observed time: **1:23:47**
